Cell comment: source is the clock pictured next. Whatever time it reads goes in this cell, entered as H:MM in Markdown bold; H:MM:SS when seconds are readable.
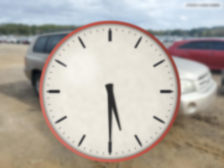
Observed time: **5:30**
